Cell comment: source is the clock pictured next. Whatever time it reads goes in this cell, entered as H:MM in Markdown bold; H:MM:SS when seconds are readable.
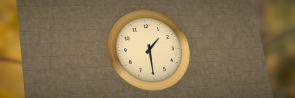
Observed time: **1:30**
